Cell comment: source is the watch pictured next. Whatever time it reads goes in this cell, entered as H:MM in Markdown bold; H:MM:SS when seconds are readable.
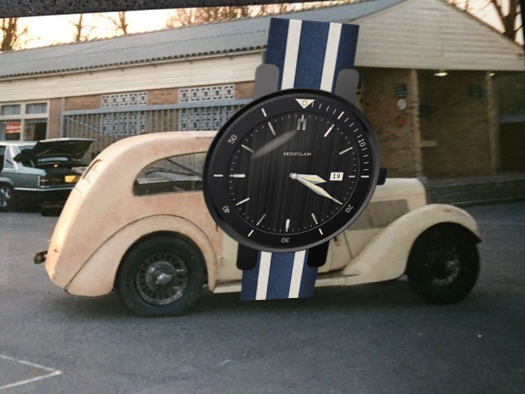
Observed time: **3:20**
